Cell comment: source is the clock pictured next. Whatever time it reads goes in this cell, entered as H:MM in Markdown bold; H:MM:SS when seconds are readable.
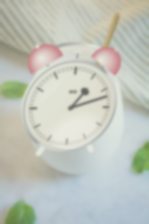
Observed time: **1:12**
